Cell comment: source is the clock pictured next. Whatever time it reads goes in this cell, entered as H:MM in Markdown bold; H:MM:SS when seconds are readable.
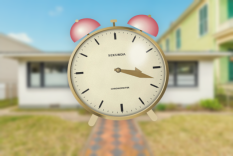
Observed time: **3:18**
